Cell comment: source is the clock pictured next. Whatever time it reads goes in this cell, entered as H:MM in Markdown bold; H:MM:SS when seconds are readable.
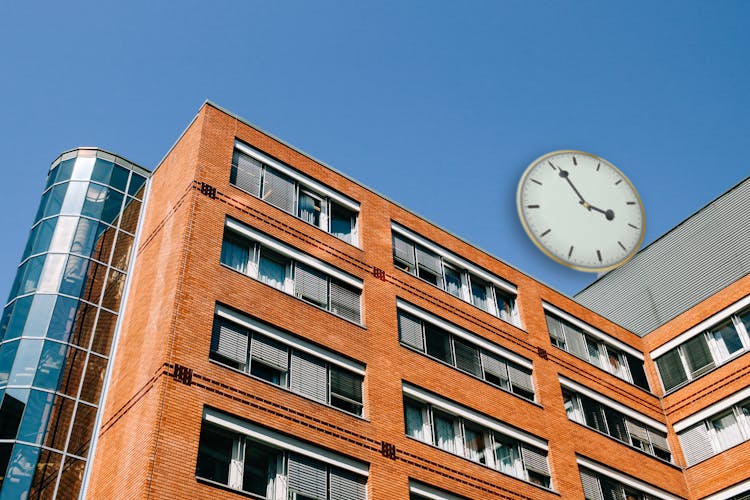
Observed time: **3:56**
